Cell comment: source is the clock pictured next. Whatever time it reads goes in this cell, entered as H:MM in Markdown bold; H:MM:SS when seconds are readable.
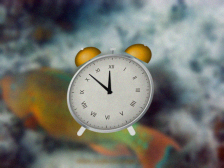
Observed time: **11:52**
